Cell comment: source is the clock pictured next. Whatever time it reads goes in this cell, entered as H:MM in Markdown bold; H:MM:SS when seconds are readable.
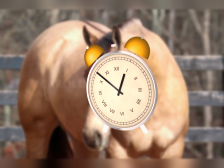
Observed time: **12:52**
